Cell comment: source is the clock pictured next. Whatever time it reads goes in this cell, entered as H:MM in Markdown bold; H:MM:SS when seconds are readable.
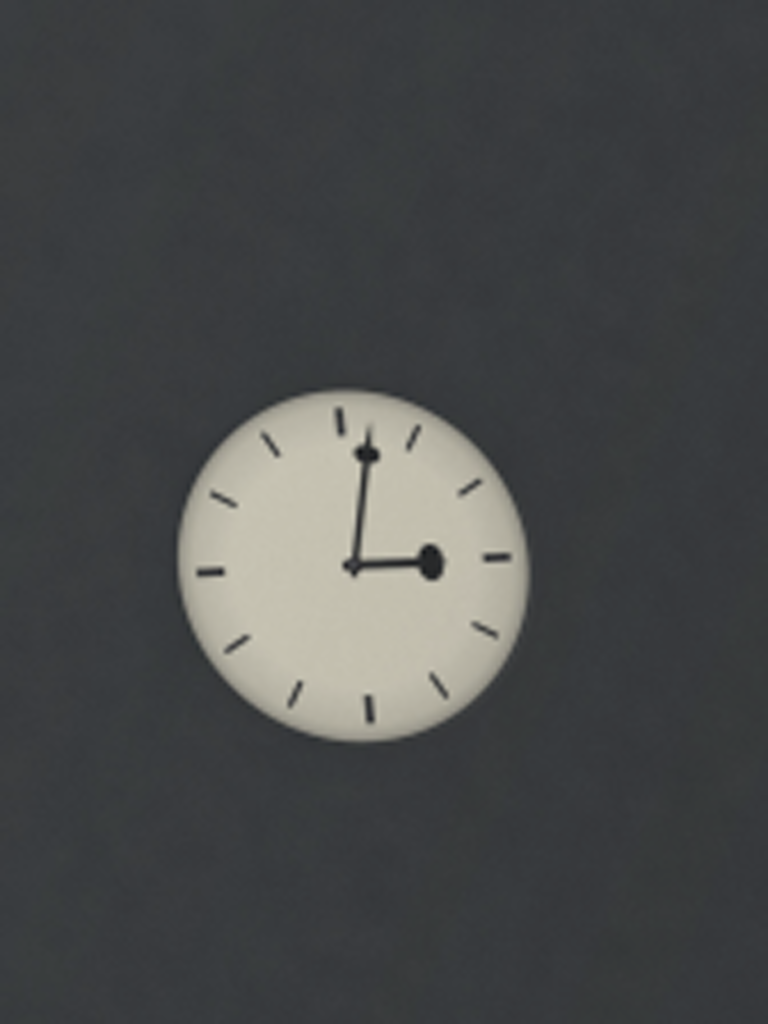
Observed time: **3:02**
